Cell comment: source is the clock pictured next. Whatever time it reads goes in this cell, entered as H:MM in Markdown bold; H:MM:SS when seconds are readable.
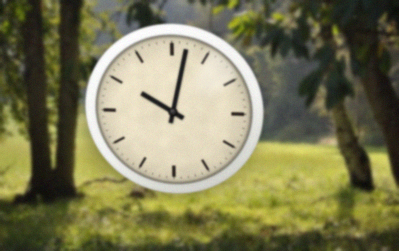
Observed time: **10:02**
